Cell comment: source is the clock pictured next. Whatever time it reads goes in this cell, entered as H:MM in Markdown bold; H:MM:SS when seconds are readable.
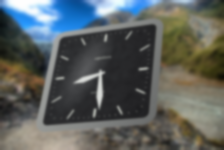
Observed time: **8:29**
